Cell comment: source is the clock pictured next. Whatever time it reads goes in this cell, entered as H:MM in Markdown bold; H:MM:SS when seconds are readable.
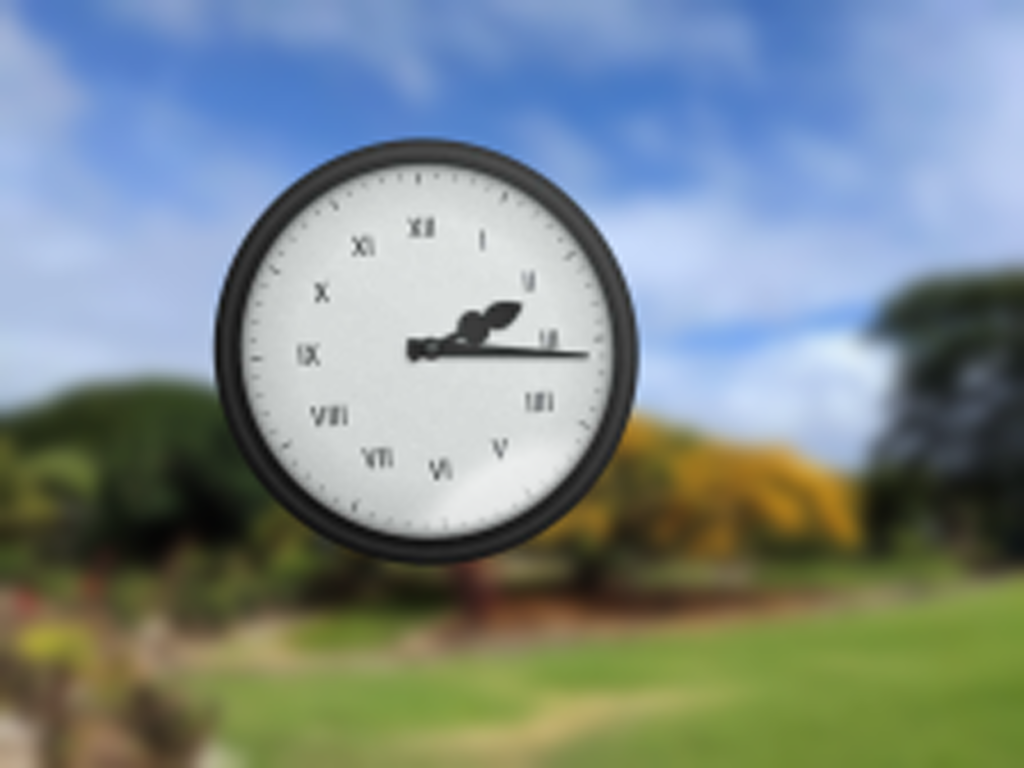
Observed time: **2:16**
